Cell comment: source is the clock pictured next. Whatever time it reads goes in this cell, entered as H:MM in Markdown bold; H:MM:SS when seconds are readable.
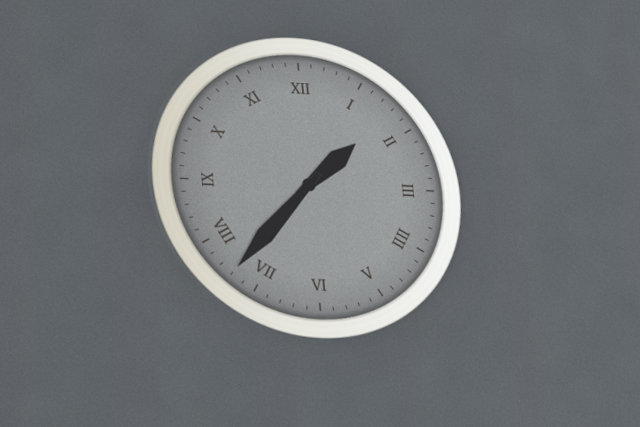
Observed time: **1:37**
